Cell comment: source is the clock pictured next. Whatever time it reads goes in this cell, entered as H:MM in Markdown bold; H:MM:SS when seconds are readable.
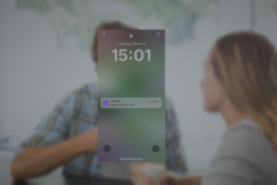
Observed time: **15:01**
